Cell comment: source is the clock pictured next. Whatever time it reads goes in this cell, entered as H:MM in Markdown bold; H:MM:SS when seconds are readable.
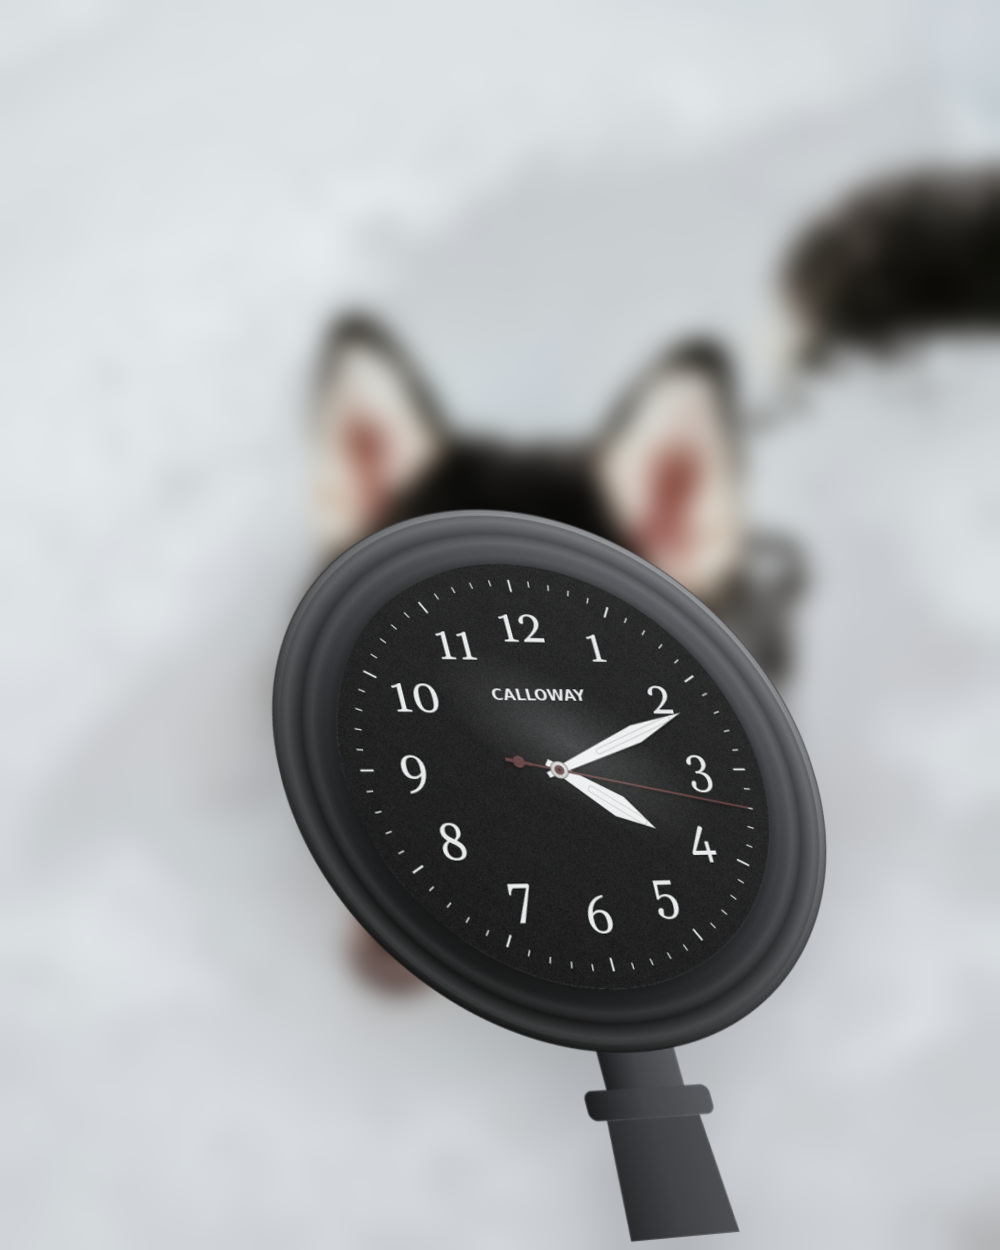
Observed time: **4:11:17**
